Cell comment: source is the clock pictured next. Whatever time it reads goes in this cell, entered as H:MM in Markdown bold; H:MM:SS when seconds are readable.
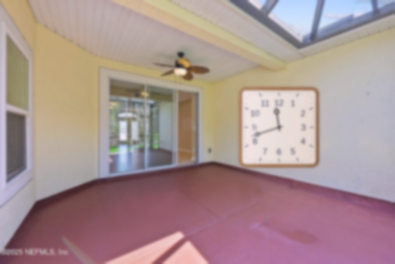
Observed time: **11:42**
